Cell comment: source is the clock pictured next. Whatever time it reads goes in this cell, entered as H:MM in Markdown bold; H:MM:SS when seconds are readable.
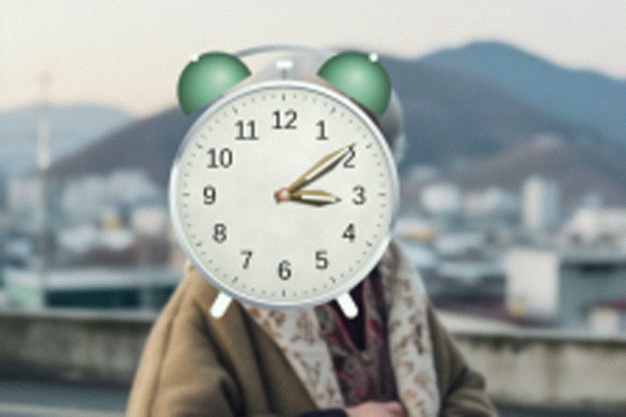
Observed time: **3:09**
